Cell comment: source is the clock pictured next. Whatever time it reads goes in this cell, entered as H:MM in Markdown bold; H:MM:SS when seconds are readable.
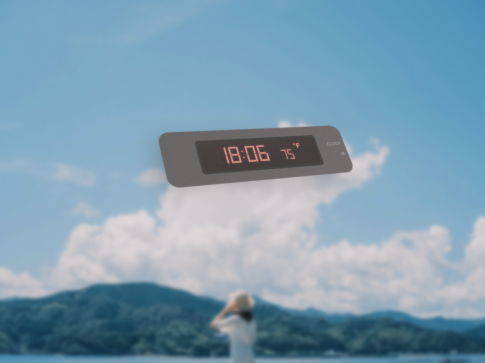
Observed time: **18:06**
